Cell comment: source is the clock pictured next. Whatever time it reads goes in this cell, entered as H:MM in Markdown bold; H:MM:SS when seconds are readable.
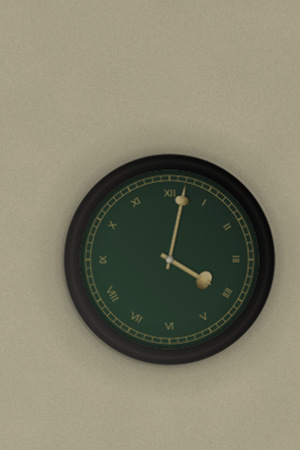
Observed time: **4:02**
